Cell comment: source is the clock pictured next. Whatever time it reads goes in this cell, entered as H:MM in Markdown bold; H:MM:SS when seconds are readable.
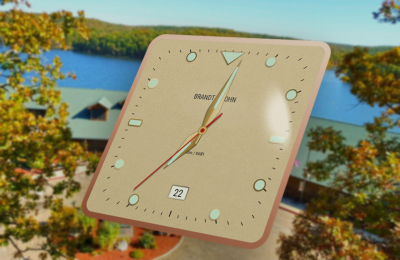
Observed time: **7:01:36**
